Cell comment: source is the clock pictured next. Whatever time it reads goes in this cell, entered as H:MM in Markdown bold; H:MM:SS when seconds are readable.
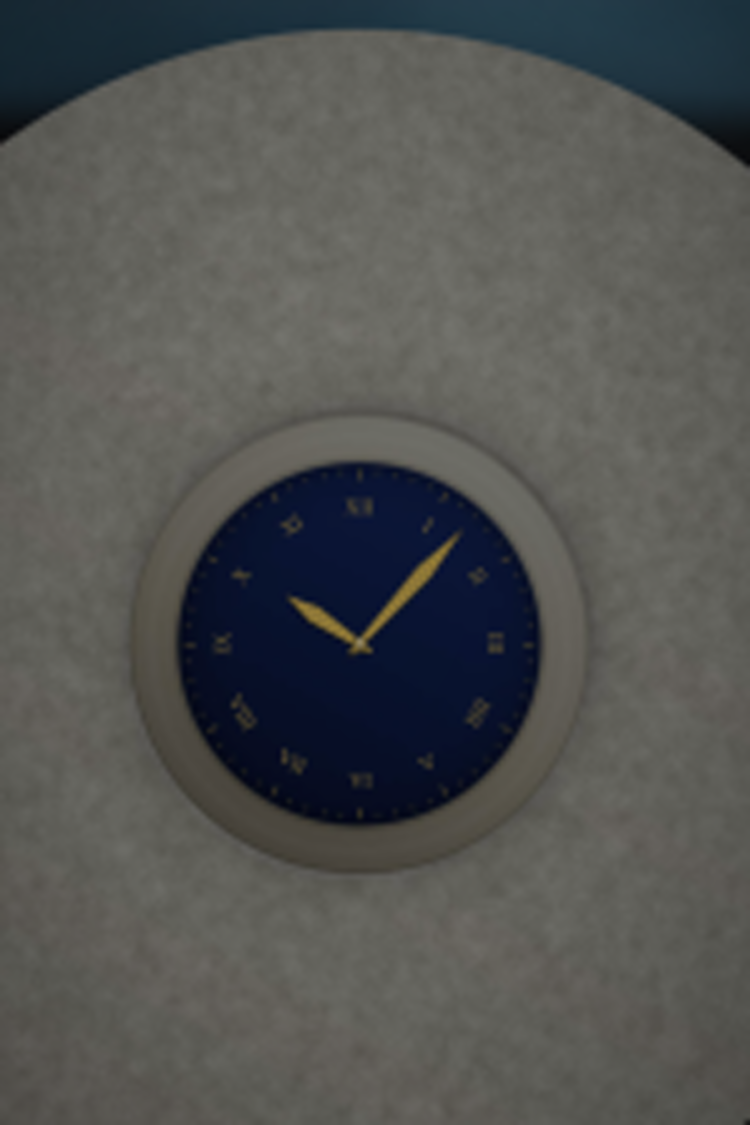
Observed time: **10:07**
